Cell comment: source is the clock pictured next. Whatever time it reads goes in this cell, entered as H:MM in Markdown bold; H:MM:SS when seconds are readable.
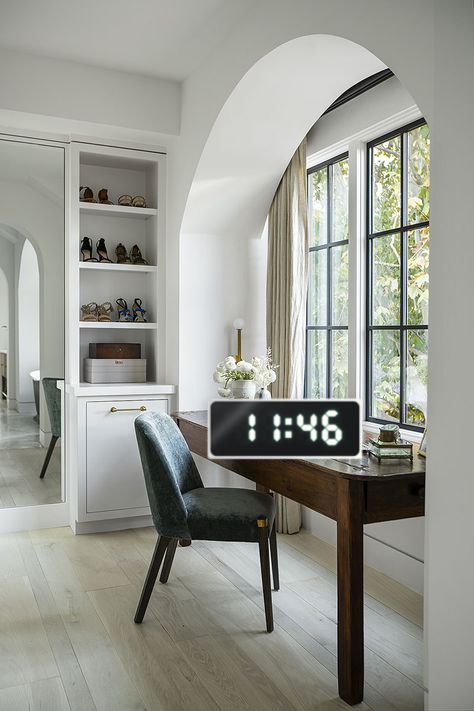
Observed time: **11:46**
